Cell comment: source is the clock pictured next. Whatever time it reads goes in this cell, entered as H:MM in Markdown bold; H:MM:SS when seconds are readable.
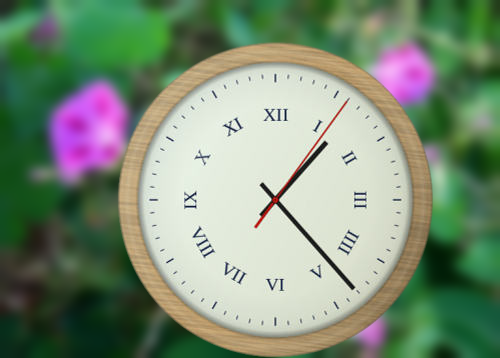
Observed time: **1:23:06**
